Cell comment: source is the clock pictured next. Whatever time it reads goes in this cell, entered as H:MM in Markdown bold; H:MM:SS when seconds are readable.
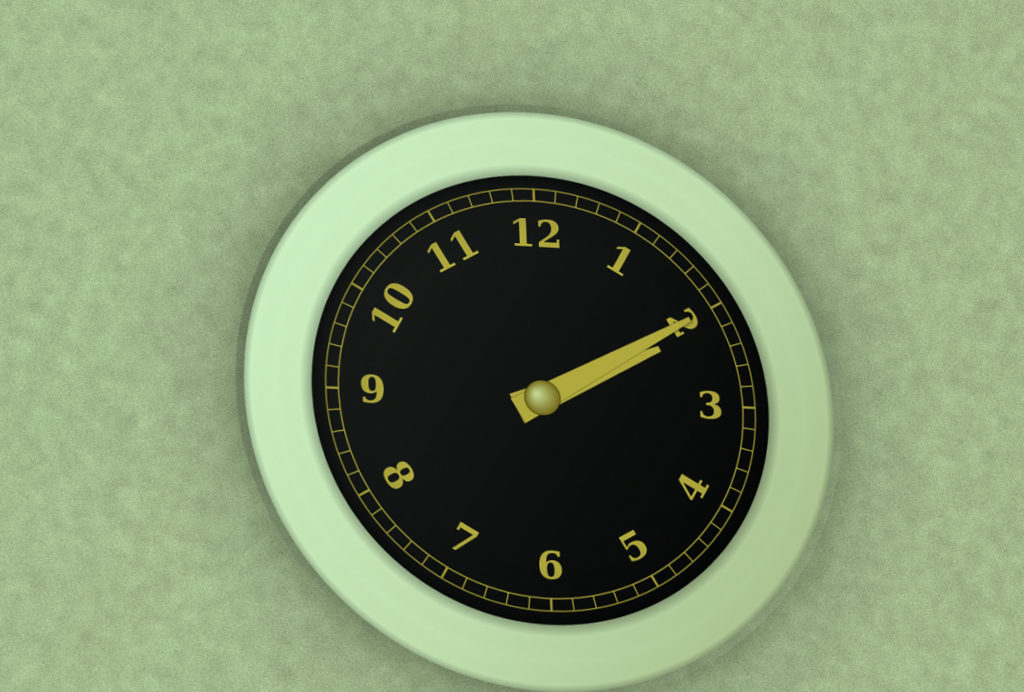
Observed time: **2:10**
